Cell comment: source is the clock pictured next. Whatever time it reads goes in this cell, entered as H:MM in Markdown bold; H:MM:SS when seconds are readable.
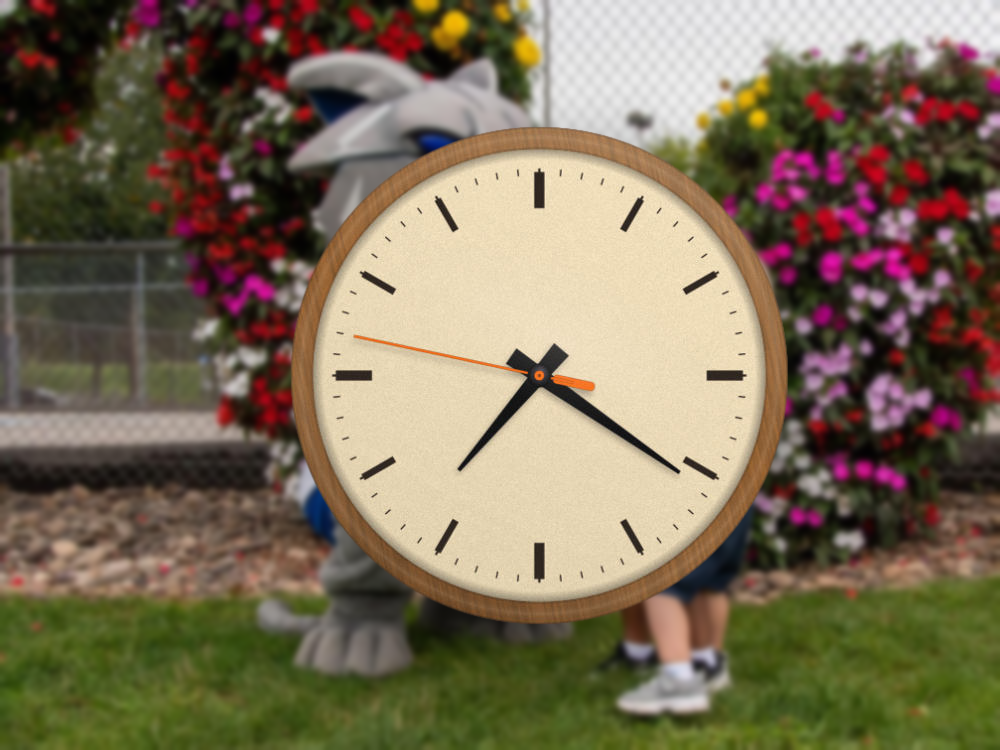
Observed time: **7:20:47**
